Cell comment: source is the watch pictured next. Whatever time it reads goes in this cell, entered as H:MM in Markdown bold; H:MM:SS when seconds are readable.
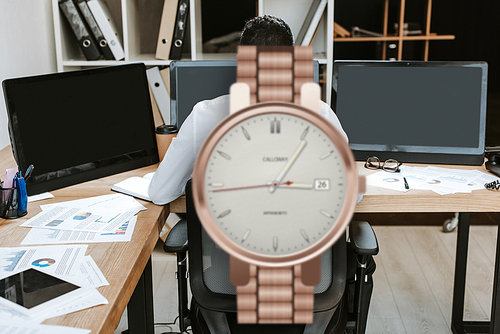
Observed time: **3:05:44**
